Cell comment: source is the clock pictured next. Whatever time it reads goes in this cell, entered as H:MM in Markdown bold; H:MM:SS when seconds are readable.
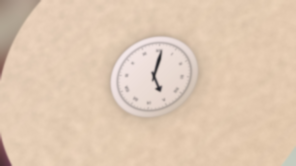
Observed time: **5:01**
